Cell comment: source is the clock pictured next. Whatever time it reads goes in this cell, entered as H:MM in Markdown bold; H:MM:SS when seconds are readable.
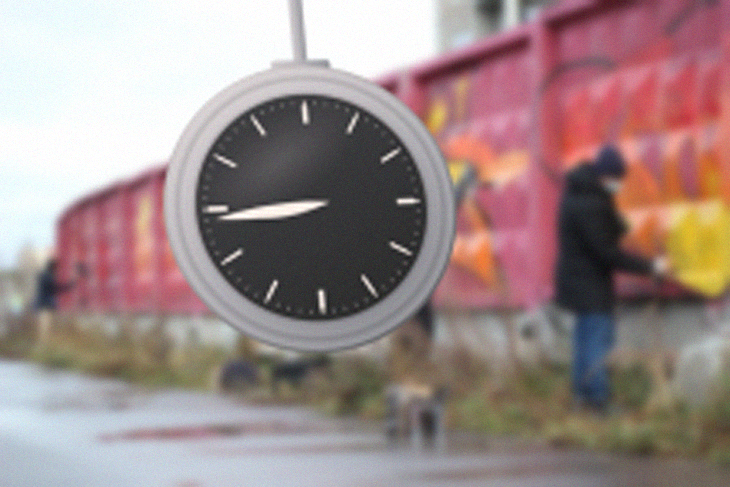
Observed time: **8:44**
